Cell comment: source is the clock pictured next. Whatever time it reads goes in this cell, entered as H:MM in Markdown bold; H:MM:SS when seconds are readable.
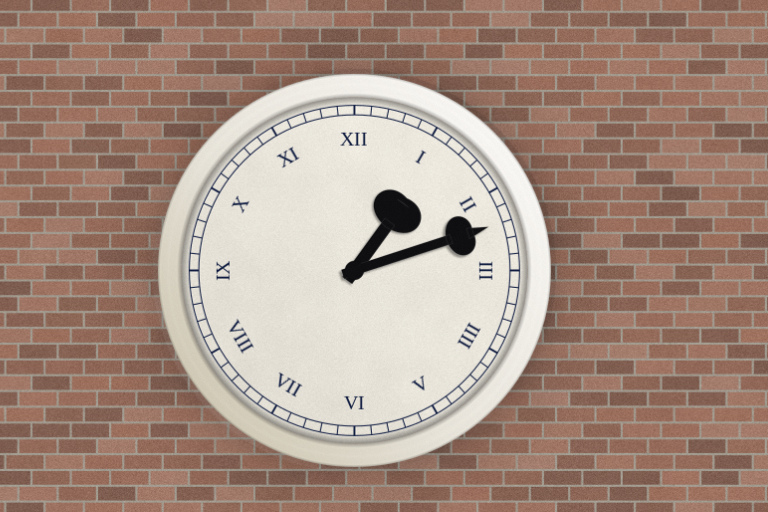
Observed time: **1:12**
